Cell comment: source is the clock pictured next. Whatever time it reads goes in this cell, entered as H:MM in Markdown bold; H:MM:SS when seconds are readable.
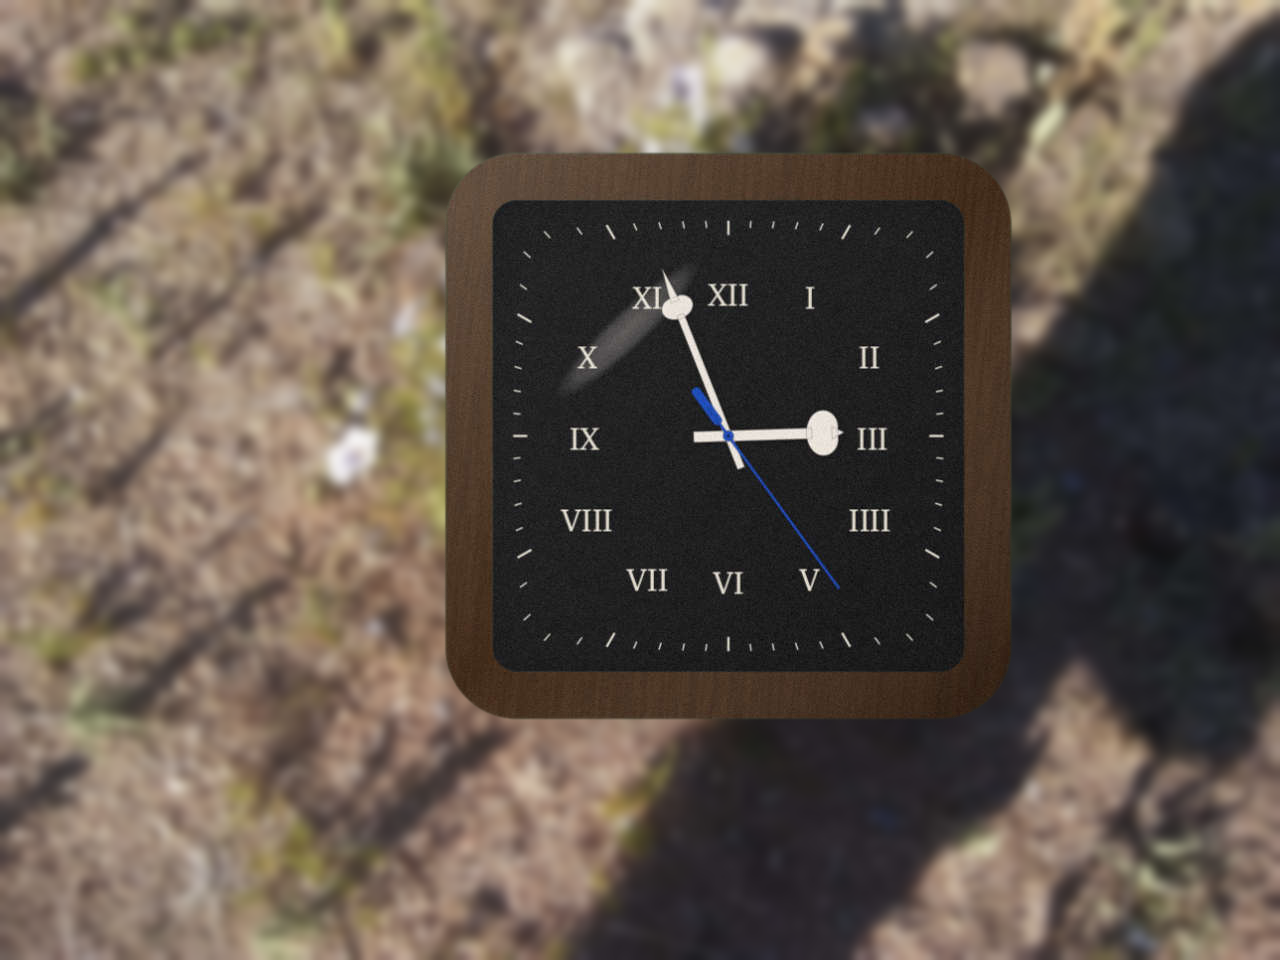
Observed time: **2:56:24**
